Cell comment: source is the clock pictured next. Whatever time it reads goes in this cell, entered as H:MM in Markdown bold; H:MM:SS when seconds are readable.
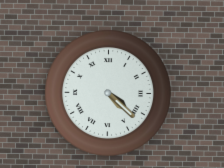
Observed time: **4:22**
